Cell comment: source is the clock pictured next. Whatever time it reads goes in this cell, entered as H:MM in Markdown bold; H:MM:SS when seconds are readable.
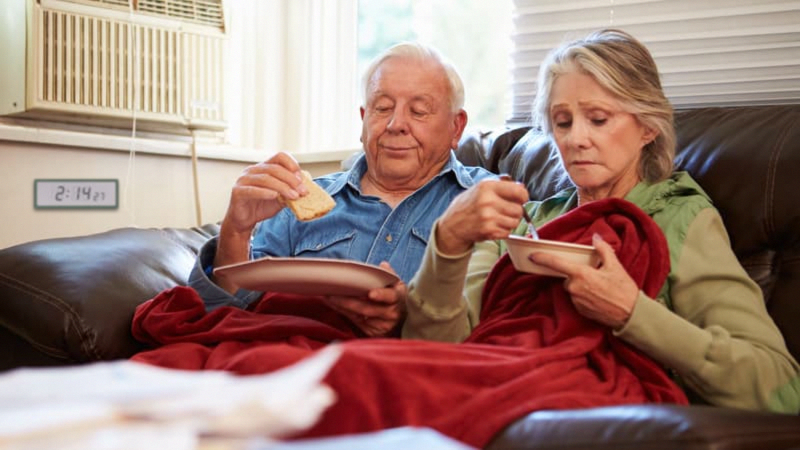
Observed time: **2:14**
